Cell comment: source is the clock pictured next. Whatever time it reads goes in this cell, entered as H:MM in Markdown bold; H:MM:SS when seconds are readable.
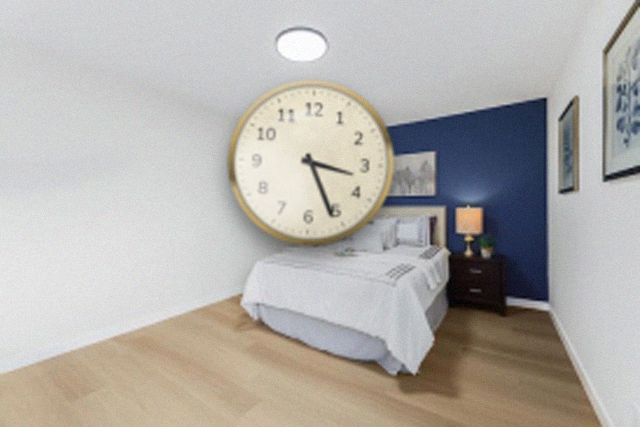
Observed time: **3:26**
